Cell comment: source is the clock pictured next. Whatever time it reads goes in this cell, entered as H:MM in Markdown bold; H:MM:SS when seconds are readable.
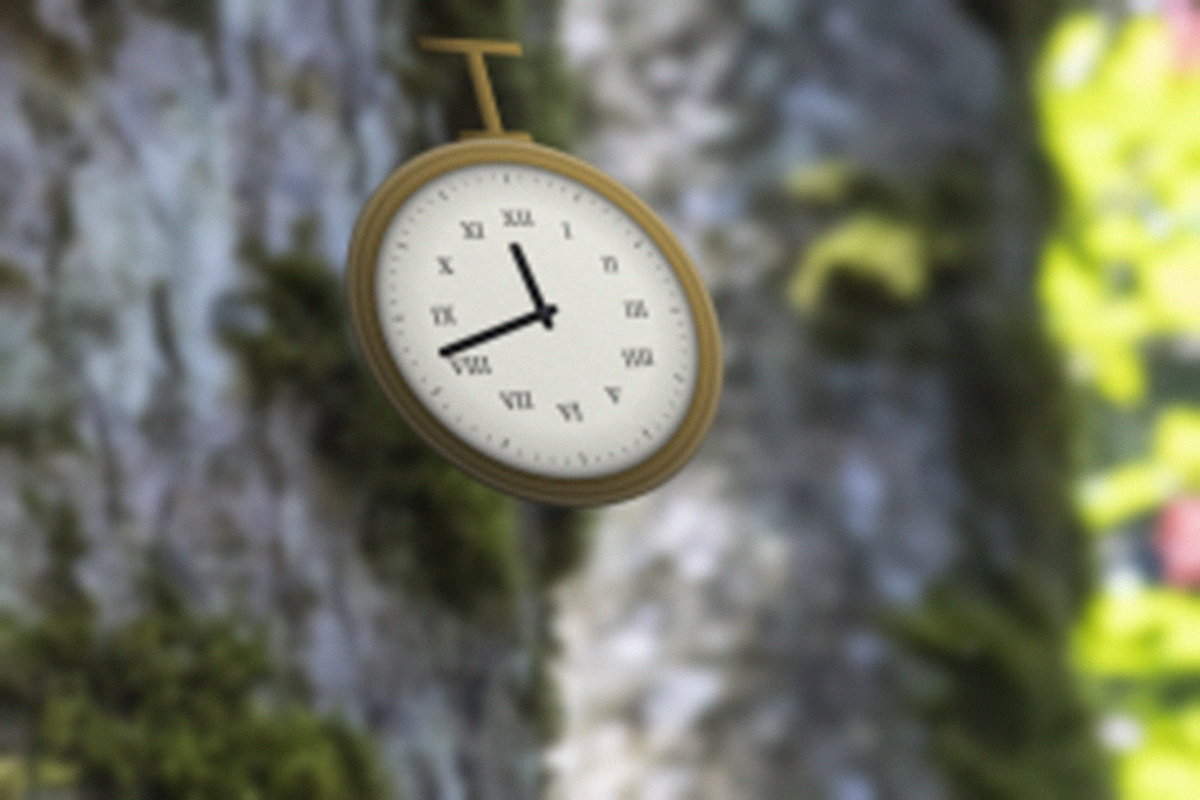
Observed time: **11:42**
